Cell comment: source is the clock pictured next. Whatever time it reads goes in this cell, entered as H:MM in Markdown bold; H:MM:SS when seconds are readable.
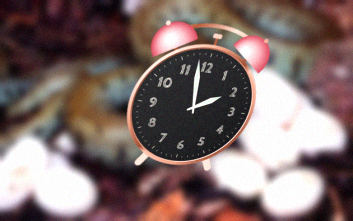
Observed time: **1:58**
